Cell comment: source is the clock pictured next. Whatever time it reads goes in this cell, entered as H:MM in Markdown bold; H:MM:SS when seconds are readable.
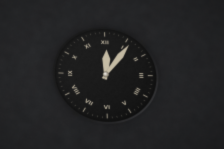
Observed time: **12:06**
